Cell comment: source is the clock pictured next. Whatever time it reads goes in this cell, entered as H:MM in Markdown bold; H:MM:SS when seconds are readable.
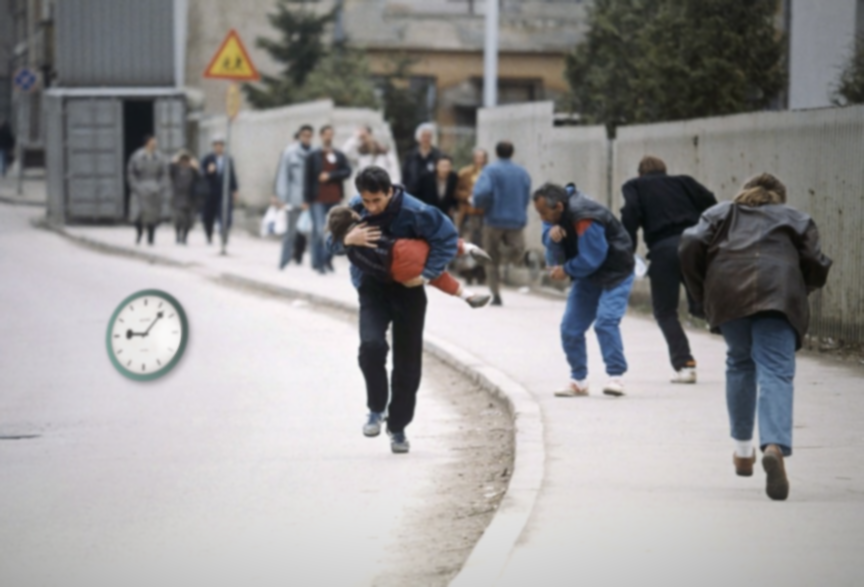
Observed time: **9:07**
